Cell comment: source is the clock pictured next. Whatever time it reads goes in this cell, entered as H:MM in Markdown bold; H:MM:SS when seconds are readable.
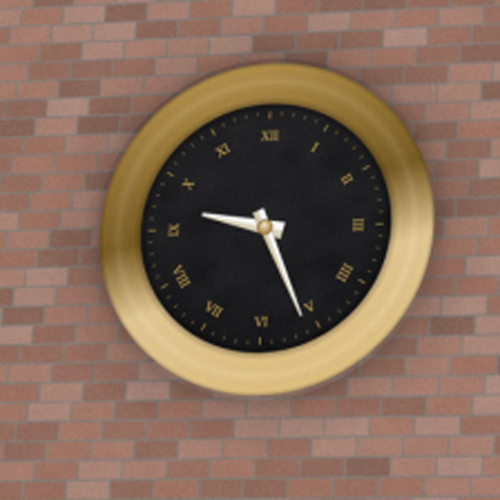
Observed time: **9:26**
